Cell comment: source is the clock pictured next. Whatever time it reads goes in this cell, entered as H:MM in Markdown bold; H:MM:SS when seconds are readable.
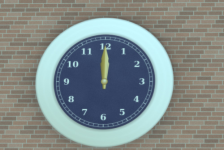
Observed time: **12:00**
